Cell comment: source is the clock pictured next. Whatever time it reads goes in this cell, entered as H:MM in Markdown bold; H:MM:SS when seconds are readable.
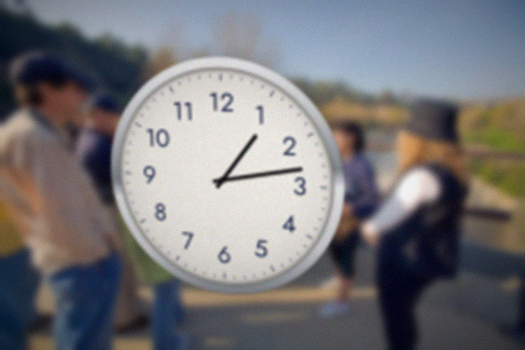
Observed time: **1:13**
